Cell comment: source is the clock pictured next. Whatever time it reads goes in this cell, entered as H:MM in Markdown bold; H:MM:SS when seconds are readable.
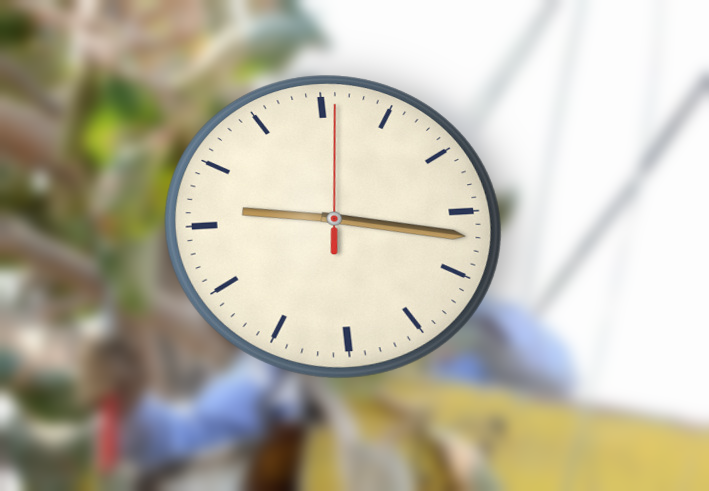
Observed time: **9:17:01**
